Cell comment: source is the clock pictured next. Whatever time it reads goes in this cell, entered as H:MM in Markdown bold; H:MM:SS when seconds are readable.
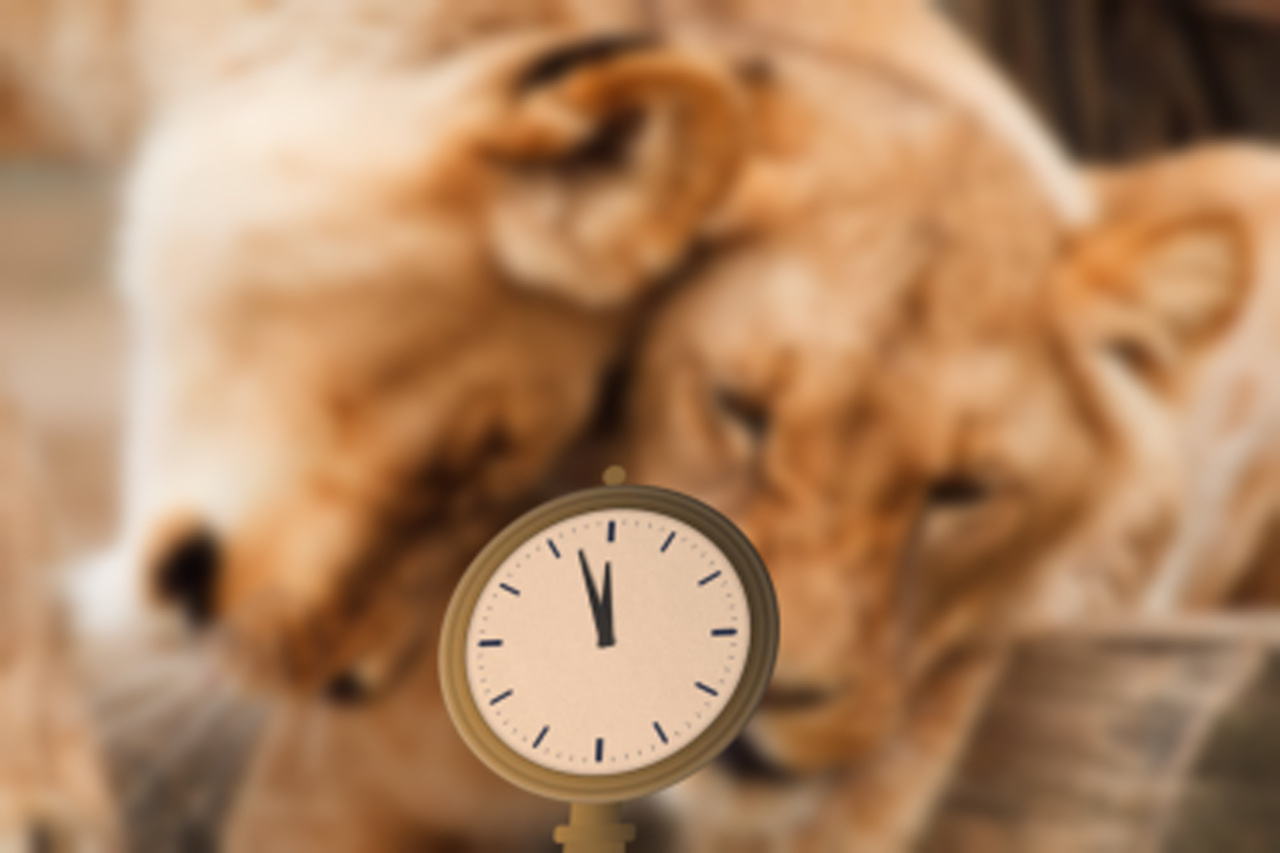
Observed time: **11:57**
